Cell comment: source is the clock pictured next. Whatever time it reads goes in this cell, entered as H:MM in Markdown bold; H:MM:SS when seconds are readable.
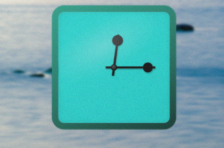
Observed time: **12:15**
